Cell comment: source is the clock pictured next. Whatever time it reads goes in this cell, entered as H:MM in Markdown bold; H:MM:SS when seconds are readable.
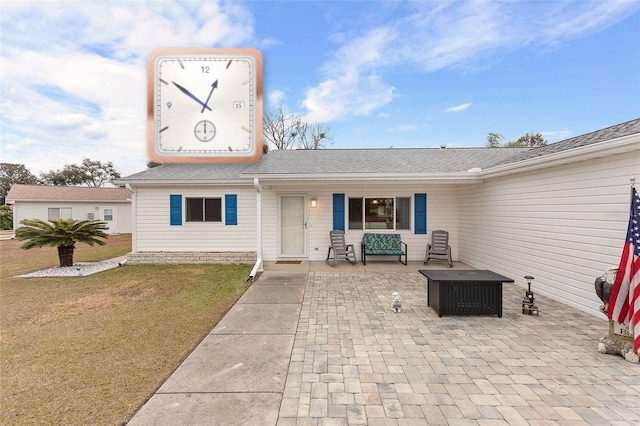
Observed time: **12:51**
